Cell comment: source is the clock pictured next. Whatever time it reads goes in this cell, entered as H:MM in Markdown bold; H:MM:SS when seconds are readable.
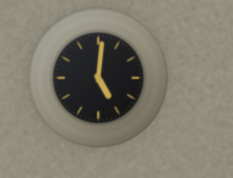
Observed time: **5:01**
